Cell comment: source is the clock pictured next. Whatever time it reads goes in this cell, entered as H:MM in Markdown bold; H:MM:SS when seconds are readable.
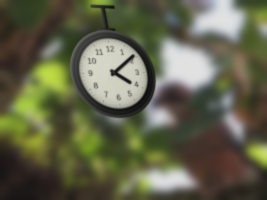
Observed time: **4:09**
